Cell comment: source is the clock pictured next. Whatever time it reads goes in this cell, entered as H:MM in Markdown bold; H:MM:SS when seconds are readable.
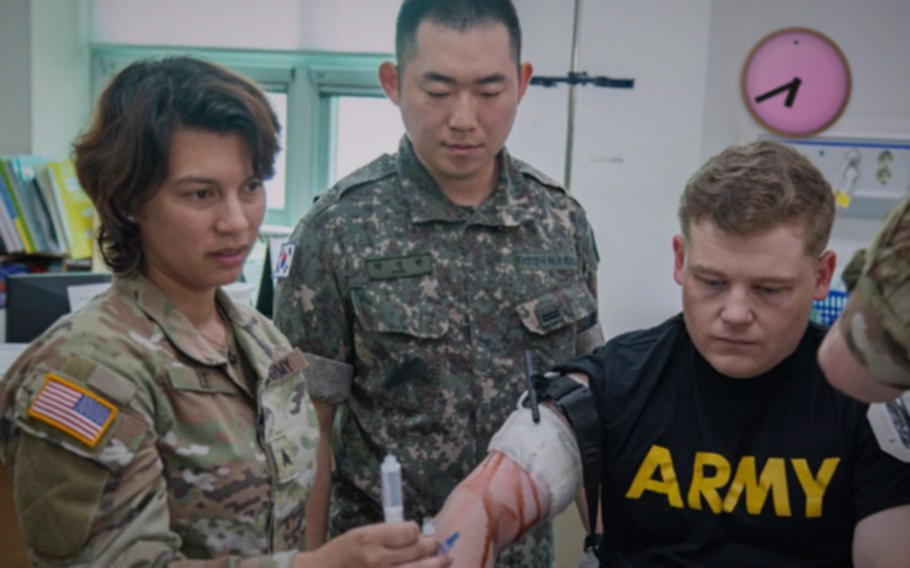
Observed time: **6:41**
